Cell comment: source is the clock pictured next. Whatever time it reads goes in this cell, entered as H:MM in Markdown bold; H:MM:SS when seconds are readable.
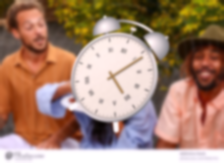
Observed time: **4:06**
